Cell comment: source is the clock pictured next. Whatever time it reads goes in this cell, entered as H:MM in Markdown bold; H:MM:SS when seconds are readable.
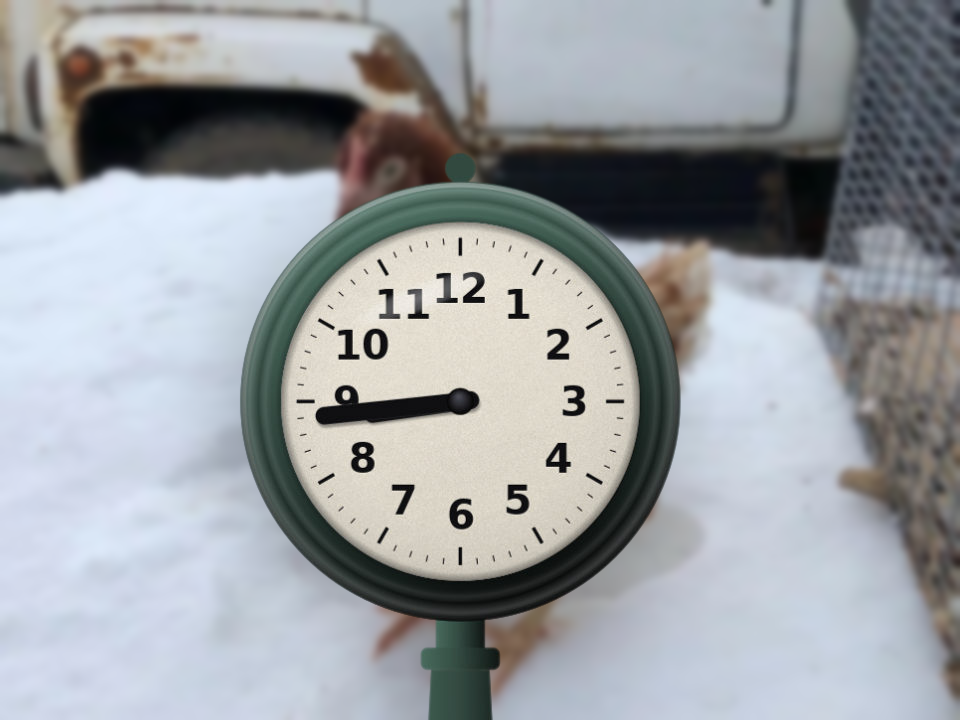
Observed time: **8:44**
